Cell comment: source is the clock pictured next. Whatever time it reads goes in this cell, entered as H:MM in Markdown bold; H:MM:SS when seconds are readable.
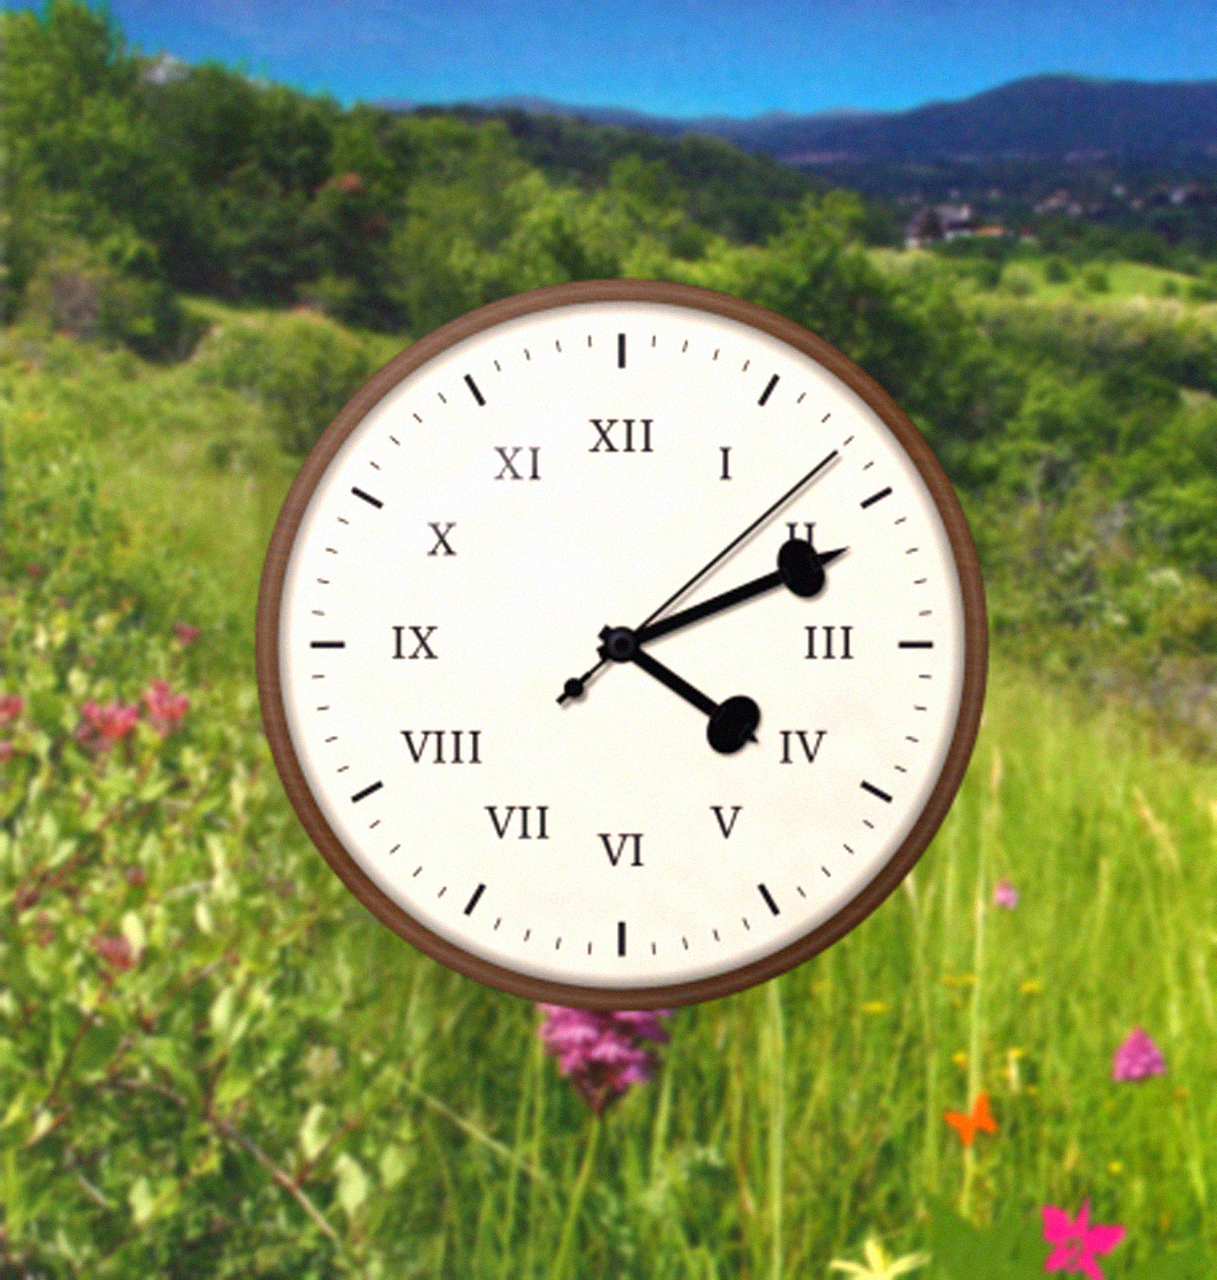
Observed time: **4:11:08**
